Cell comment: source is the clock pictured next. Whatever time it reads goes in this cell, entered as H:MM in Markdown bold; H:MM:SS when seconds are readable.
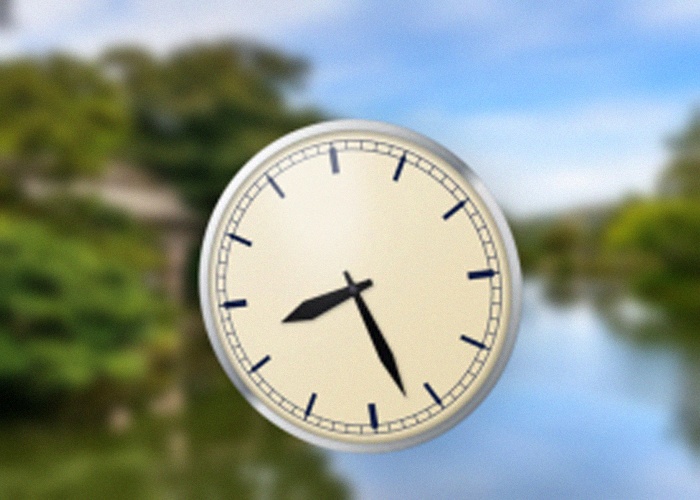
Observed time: **8:27**
